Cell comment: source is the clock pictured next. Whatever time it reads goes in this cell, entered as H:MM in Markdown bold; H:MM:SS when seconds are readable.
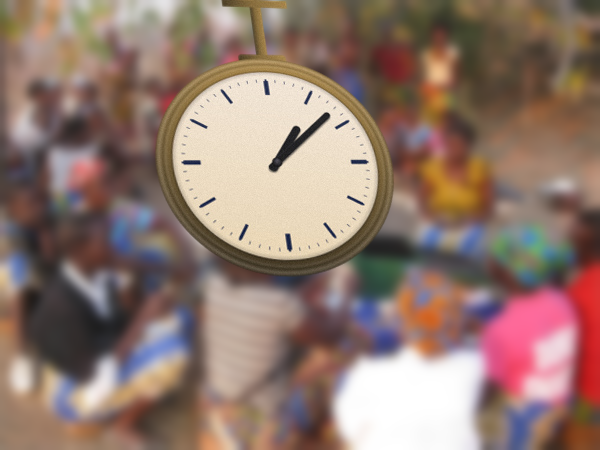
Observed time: **1:08**
